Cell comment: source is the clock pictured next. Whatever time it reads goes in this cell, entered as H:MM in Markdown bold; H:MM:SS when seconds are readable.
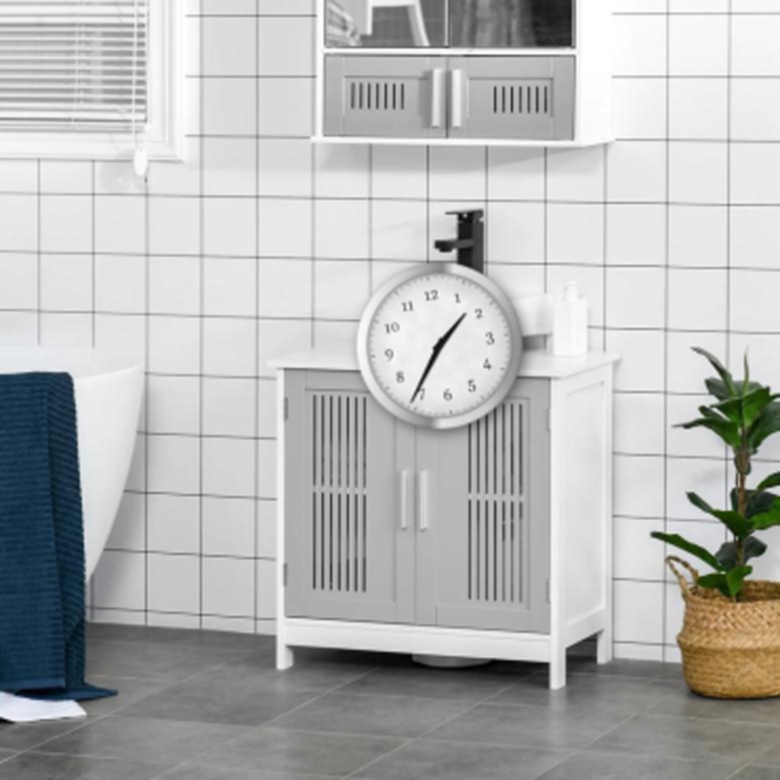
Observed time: **1:36**
